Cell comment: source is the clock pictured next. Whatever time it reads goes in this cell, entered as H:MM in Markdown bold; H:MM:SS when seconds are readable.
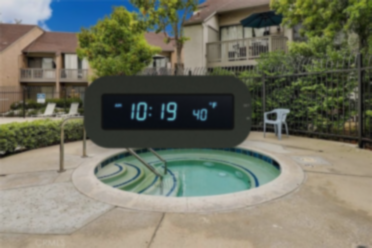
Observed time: **10:19**
